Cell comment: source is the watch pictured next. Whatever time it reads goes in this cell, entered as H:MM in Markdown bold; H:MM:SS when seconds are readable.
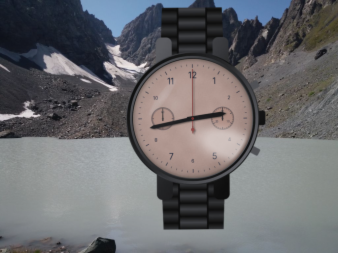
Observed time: **2:43**
